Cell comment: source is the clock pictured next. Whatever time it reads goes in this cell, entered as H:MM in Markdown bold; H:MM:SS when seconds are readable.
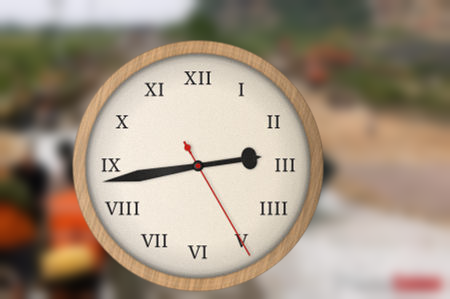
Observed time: **2:43:25**
